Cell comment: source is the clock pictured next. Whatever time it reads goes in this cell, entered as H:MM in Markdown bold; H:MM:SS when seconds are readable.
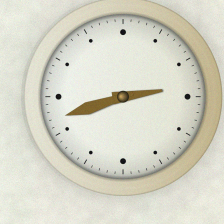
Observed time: **2:42**
